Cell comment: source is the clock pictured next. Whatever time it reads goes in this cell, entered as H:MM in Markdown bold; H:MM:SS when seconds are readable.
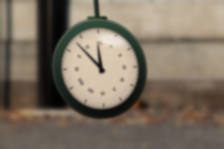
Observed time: **11:53**
